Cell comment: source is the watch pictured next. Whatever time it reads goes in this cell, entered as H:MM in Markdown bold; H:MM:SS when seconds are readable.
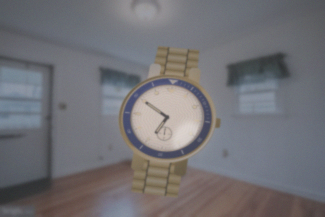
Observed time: **6:50**
